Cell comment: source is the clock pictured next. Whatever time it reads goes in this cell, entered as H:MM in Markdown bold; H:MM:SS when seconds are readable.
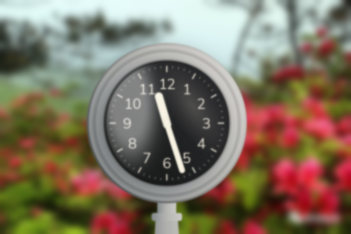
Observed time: **11:27**
